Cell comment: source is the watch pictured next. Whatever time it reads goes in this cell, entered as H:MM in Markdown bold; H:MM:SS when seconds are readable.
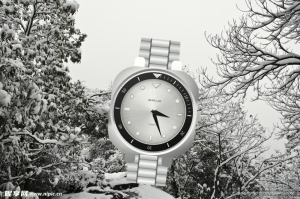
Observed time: **3:26**
